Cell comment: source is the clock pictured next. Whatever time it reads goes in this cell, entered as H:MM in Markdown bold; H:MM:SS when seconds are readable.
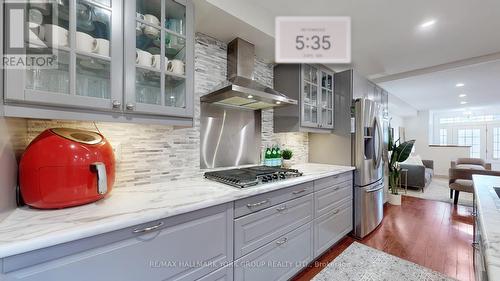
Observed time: **5:35**
